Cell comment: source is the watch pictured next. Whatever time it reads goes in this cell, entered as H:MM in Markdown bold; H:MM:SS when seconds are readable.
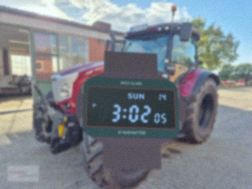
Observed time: **3:02**
